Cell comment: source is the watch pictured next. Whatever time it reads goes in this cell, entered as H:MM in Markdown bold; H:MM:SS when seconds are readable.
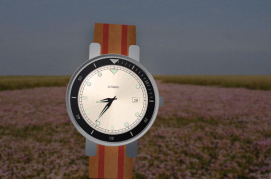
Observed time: **8:36**
